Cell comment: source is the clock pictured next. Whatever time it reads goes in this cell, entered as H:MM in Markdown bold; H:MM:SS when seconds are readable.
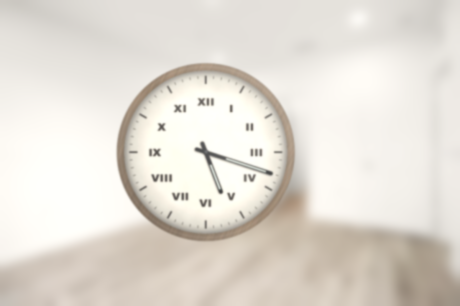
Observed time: **5:18**
